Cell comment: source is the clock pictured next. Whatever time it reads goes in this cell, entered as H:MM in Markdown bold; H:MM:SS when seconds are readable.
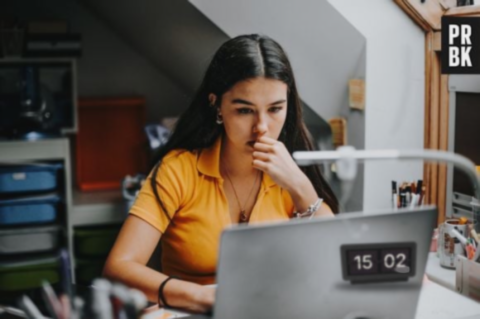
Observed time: **15:02**
